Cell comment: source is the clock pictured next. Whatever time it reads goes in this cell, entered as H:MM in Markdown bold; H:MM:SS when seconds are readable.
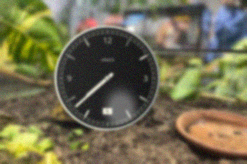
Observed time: **7:38**
